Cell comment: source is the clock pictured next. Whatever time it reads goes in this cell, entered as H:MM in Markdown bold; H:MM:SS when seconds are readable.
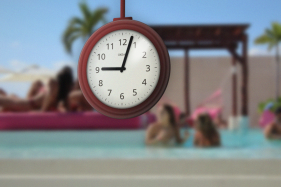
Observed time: **9:03**
